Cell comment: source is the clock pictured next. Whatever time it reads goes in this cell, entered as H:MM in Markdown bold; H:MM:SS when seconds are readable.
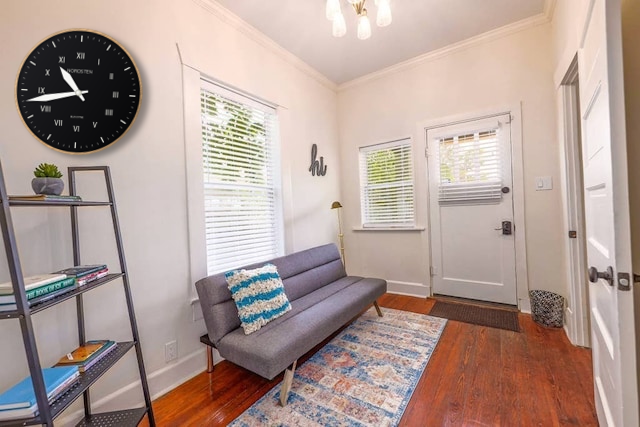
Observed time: **10:43**
